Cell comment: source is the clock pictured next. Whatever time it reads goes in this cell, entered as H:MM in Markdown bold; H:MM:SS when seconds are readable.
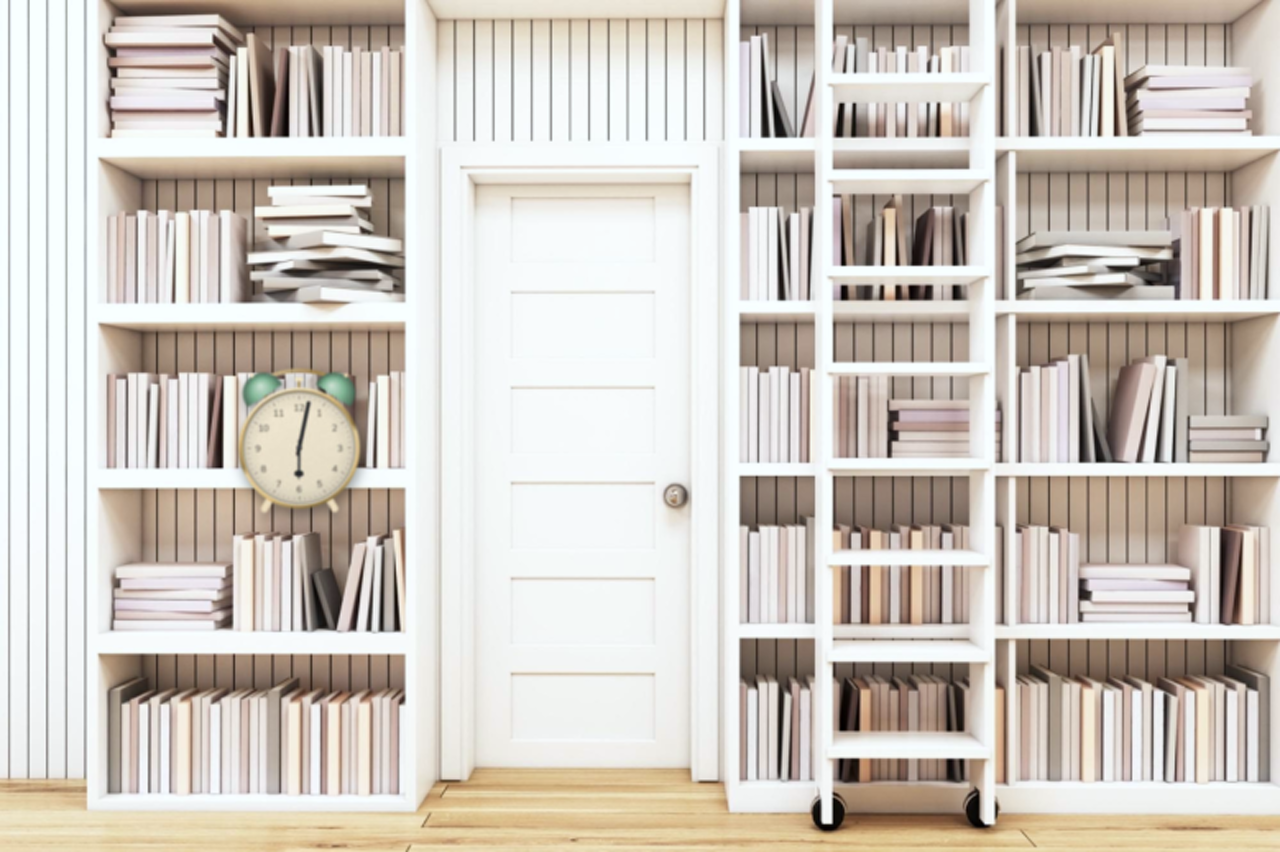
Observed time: **6:02**
